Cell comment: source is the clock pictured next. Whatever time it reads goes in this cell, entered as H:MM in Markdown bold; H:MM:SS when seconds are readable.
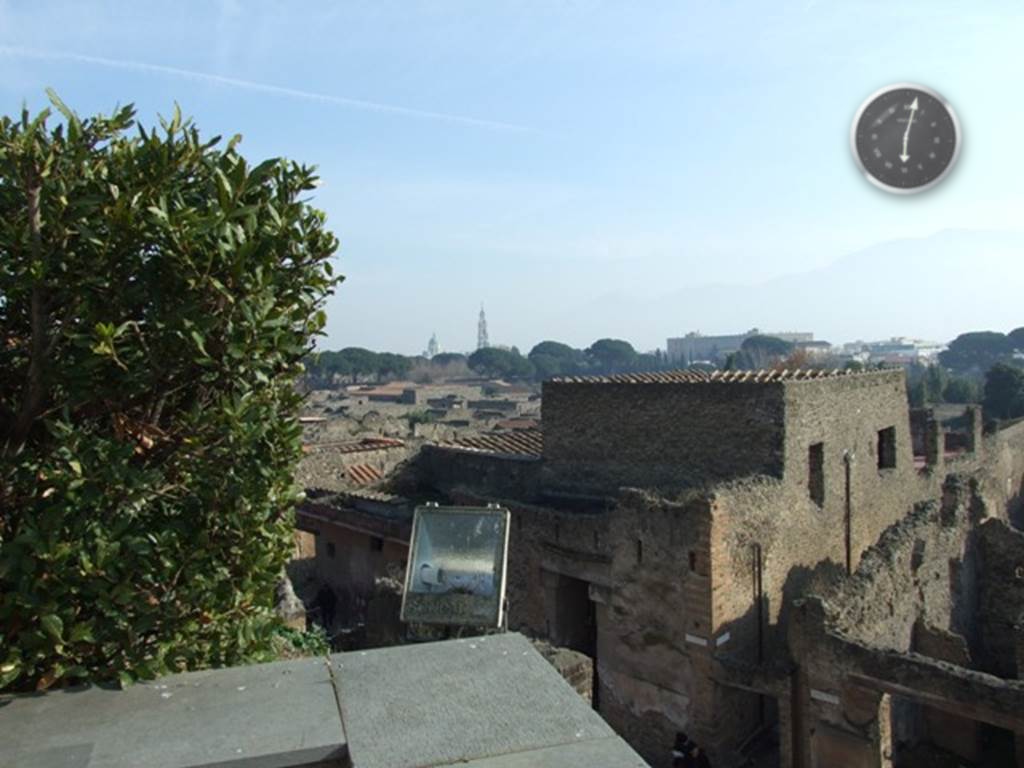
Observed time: **6:02**
